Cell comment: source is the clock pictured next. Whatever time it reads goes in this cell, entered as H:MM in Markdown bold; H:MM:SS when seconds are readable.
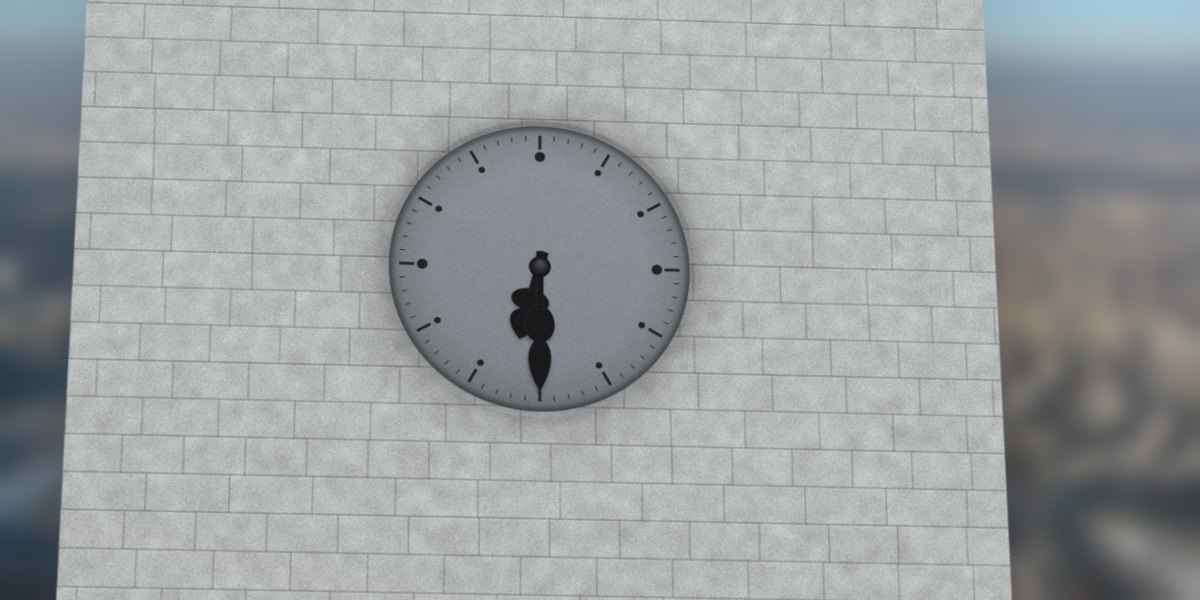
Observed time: **6:30**
